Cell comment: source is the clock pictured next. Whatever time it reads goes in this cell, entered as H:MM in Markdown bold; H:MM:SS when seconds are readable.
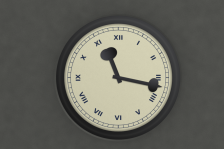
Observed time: **11:17**
